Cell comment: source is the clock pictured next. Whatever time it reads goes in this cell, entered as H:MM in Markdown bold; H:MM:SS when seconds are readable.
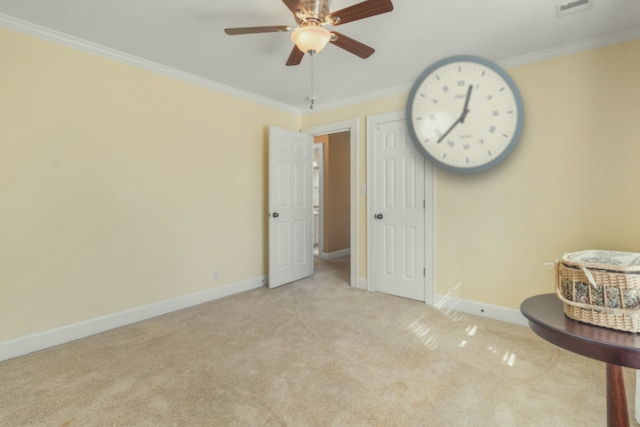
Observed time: **12:38**
